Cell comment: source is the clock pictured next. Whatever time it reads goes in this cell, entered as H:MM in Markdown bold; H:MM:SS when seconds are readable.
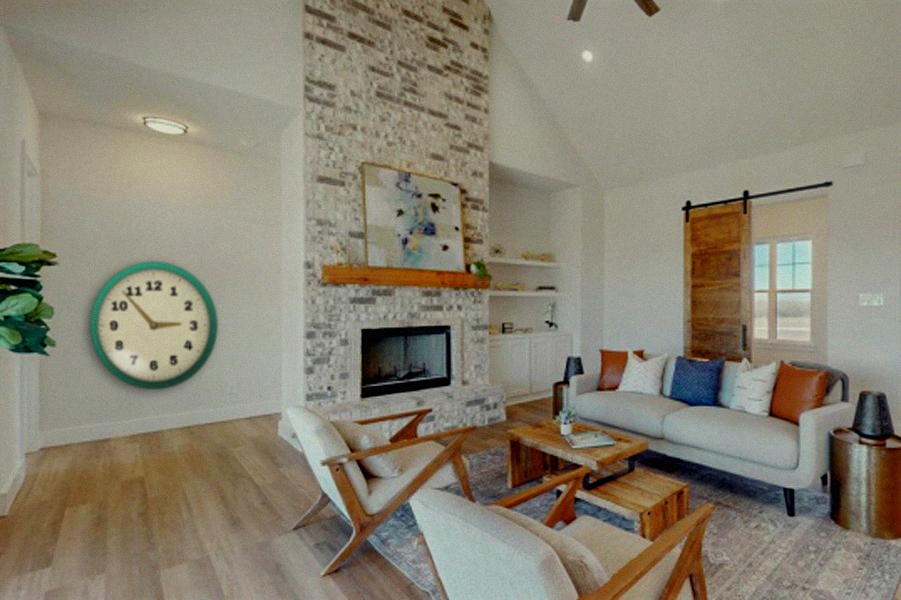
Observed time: **2:53**
